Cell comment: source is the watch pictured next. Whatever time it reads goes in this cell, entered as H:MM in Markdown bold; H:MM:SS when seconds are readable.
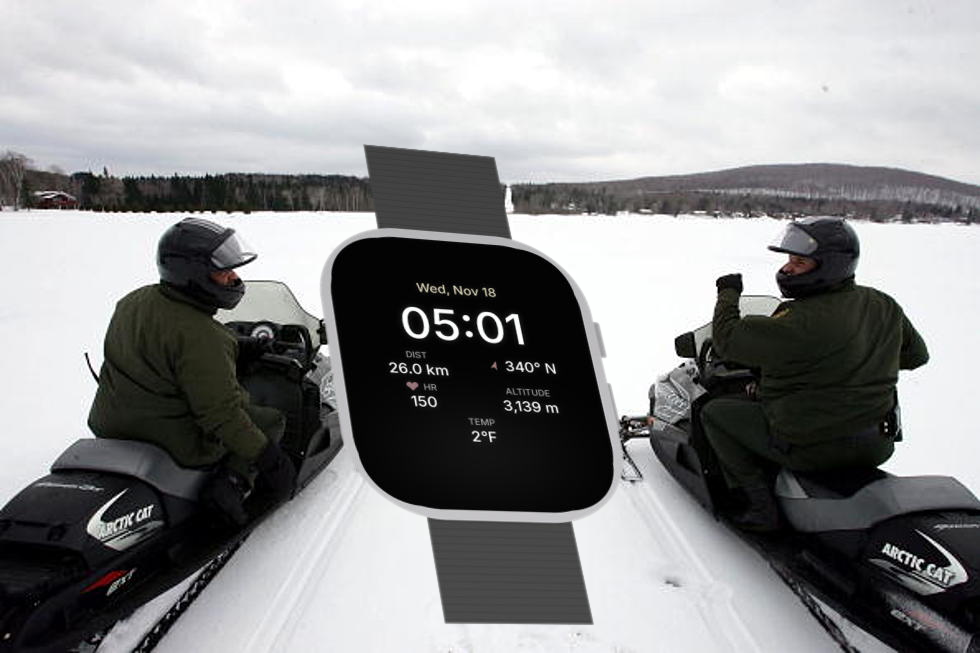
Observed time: **5:01**
